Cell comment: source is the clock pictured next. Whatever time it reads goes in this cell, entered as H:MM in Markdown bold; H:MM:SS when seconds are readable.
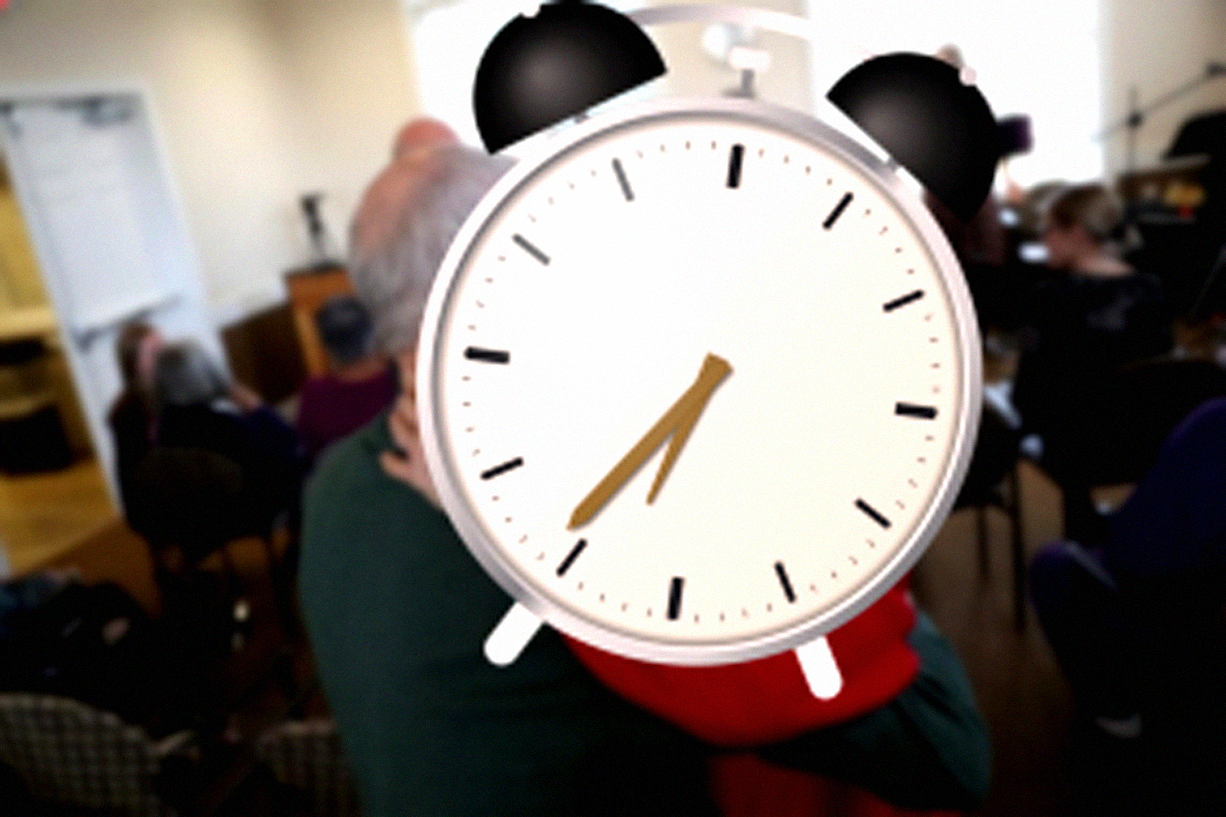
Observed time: **6:36**
